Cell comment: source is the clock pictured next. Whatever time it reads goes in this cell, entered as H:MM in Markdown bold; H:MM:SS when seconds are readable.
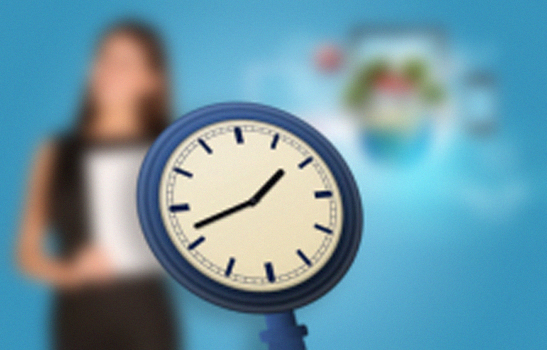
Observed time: **1:42**
